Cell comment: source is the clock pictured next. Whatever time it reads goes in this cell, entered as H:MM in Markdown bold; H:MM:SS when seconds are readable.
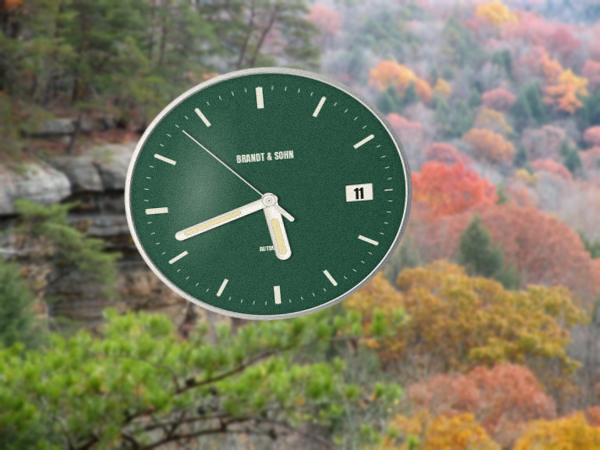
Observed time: **5:41:53**
